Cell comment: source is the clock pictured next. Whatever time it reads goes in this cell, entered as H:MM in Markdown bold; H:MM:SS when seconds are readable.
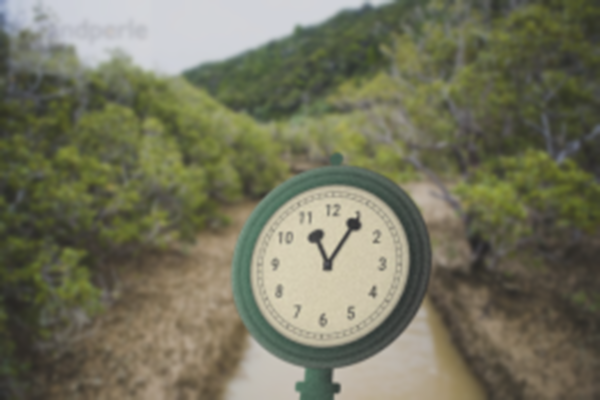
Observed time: **11:05**
